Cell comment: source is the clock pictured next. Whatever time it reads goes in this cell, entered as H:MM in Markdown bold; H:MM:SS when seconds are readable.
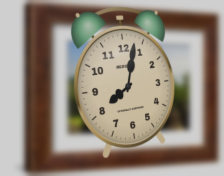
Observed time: **8:03**
